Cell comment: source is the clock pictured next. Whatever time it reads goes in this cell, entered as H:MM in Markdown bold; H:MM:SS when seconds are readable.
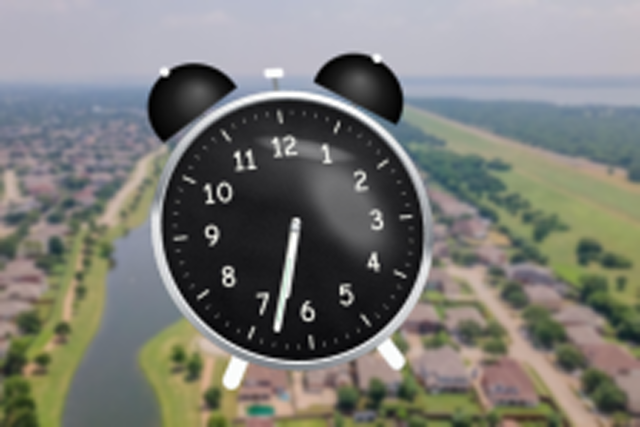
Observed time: **6:33**
